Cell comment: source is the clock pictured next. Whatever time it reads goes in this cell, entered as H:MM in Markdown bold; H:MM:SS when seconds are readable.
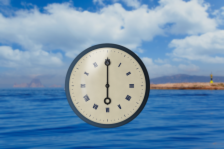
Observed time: **6:00**
